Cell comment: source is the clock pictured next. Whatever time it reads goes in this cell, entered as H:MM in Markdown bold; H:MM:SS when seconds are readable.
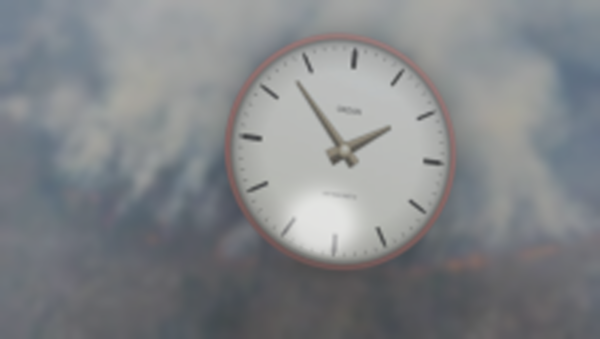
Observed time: **1:53**
